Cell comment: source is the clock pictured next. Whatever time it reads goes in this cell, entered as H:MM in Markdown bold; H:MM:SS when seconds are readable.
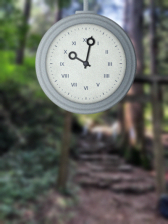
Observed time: **10:02**
